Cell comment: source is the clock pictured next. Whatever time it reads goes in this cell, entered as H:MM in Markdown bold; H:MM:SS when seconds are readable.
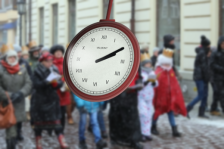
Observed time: **2:10**
